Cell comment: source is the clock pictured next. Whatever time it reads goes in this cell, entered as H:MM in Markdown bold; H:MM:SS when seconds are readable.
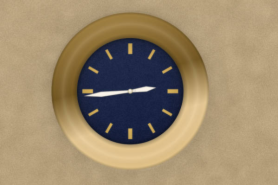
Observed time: **2:44**
